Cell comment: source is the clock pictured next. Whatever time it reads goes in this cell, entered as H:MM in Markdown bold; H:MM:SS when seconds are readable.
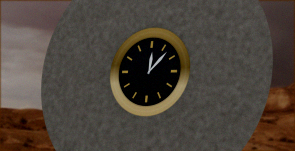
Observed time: **12:07**
